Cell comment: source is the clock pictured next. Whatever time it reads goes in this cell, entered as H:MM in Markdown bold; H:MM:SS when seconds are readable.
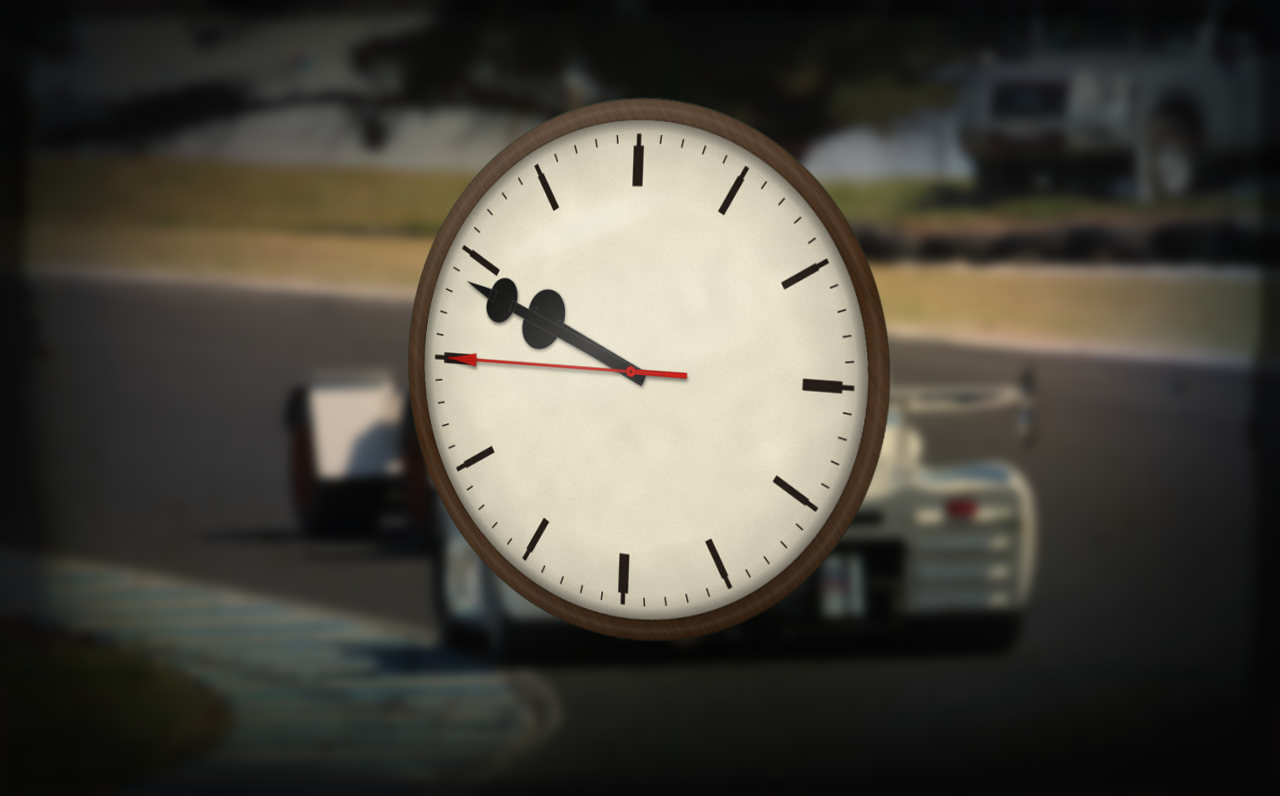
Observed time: **9:48:45**
